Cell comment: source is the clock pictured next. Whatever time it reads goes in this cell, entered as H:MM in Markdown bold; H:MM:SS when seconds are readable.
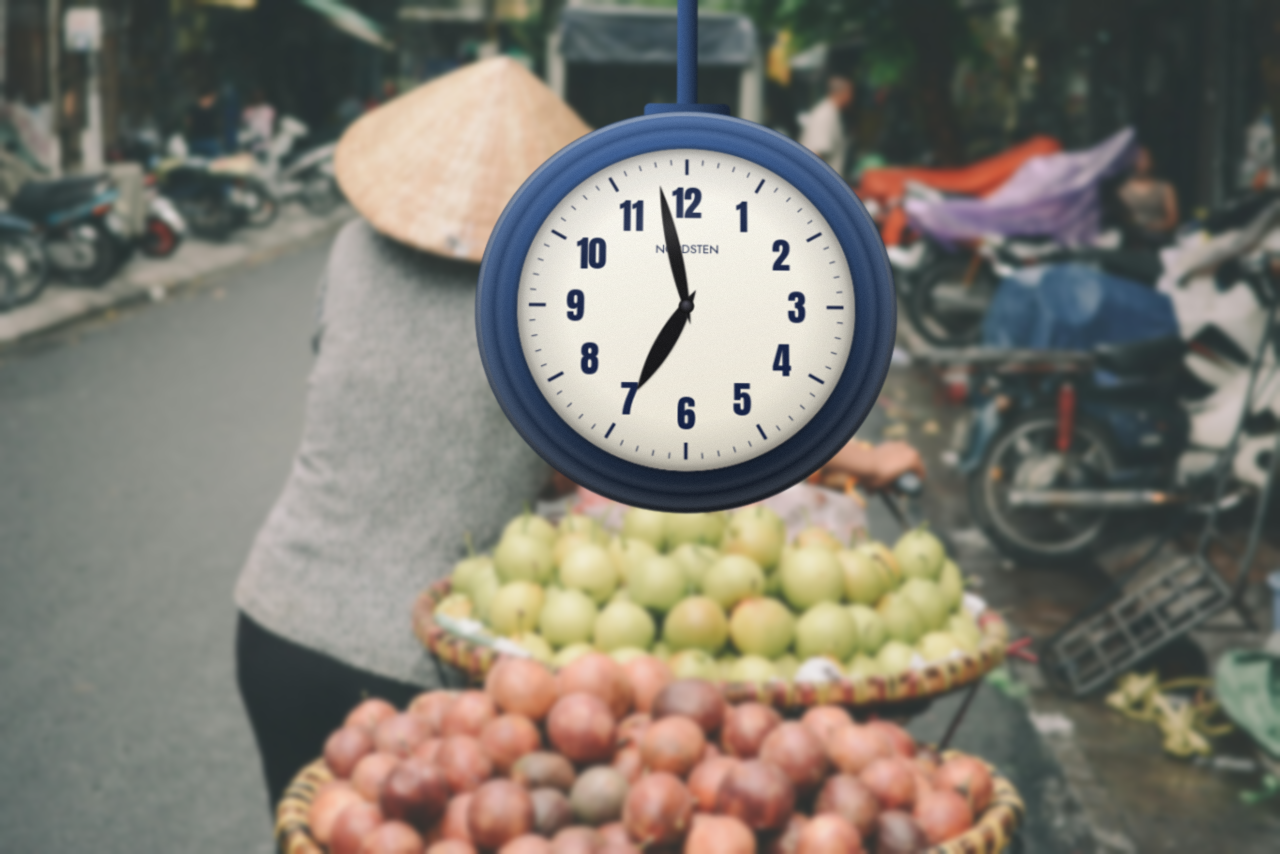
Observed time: **6:58**
